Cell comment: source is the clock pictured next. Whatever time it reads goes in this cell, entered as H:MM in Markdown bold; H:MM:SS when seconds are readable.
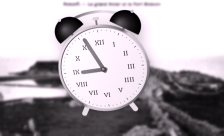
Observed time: **8:56**
